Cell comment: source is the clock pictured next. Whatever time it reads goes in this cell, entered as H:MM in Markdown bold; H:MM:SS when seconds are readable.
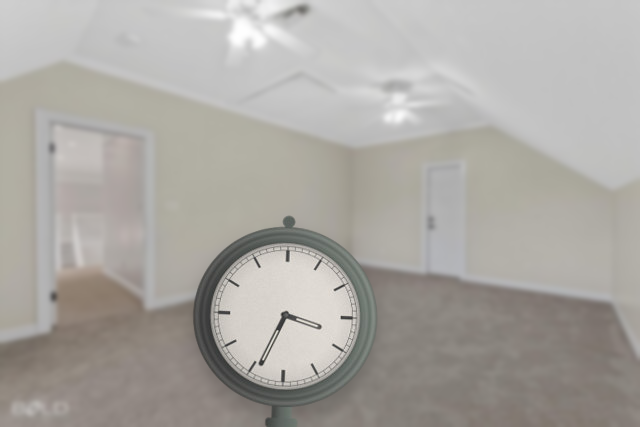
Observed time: **3:34**
